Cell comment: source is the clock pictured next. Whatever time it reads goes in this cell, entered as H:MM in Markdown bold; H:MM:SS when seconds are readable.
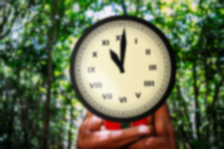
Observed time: **11:01**
